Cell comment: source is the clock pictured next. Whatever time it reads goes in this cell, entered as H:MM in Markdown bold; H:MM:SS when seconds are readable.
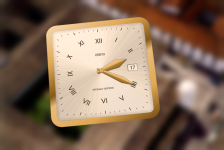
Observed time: **2:20**
